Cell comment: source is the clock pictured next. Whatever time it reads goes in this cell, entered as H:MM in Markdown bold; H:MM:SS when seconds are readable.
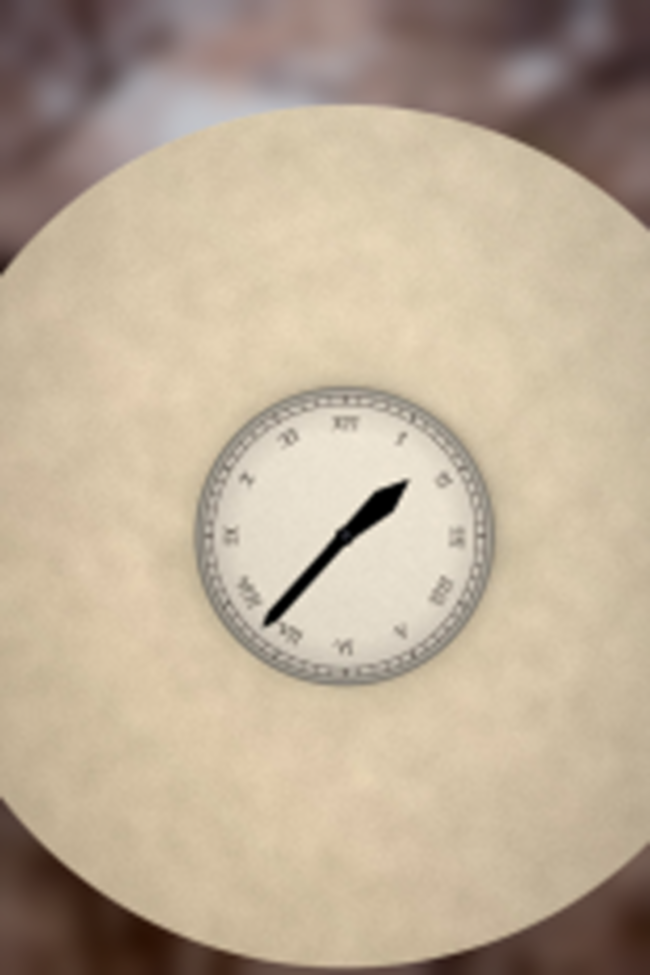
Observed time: **1:37**
